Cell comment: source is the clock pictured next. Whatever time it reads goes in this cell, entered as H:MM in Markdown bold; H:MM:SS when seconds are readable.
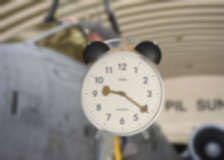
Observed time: **9:21**
